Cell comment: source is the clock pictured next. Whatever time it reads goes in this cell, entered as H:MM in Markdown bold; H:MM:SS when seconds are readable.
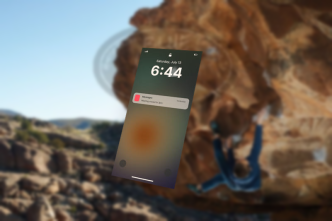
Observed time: **6:44**
